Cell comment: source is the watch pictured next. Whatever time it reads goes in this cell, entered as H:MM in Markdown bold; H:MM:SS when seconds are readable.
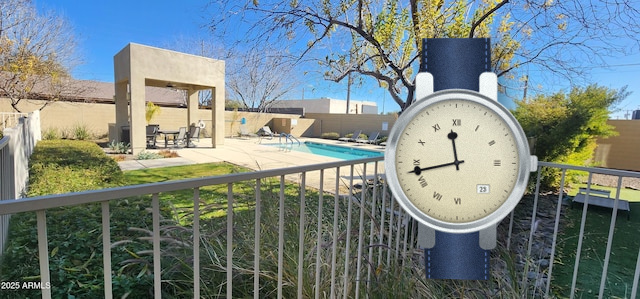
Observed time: **11:43**
